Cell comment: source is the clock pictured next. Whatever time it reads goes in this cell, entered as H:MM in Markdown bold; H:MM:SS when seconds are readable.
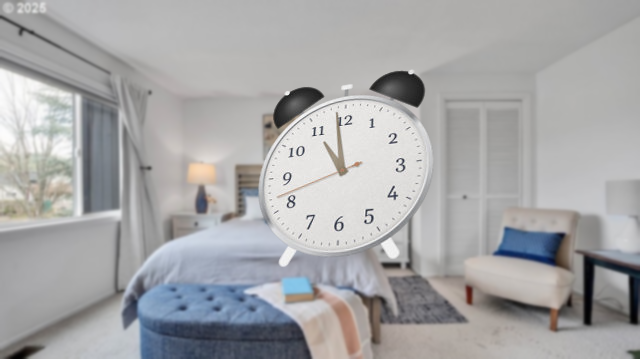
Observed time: **10:58:42**
